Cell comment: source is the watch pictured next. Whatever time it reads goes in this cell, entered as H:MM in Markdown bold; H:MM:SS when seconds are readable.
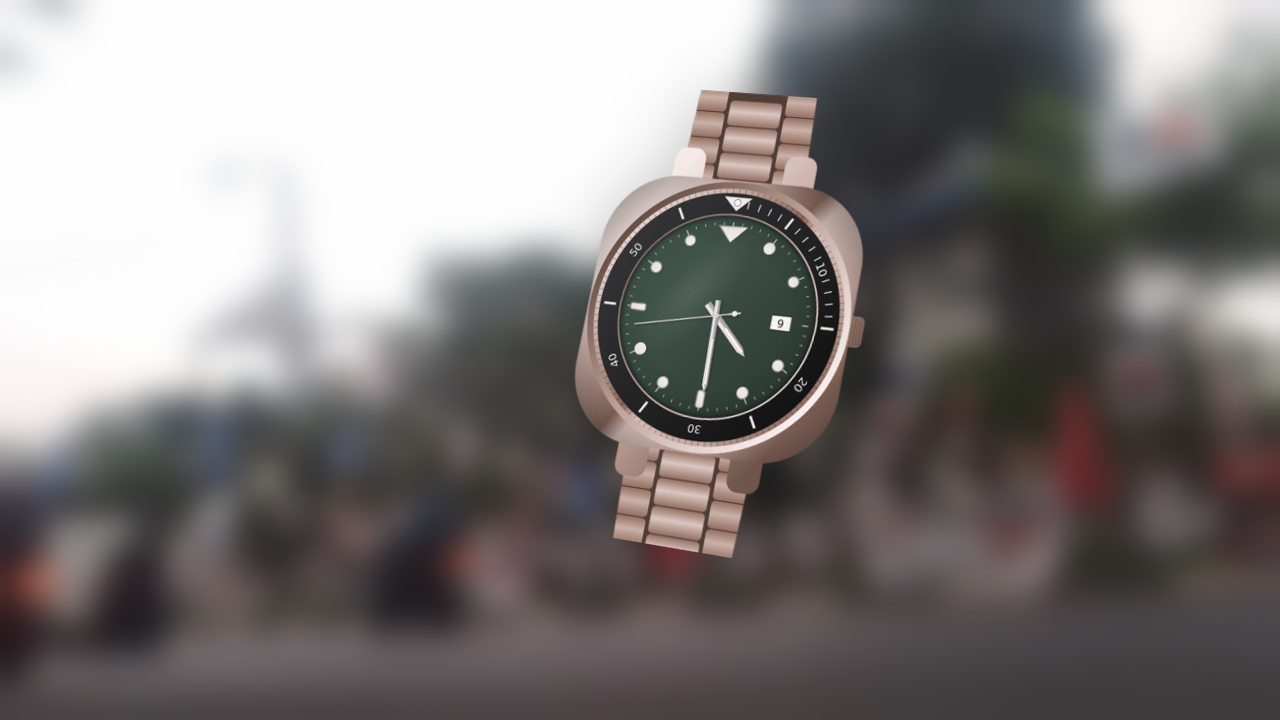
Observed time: **4:29:43**
